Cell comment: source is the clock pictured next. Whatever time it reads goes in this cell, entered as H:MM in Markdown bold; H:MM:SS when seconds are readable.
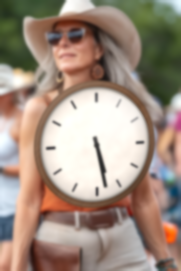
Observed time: **5:28**
